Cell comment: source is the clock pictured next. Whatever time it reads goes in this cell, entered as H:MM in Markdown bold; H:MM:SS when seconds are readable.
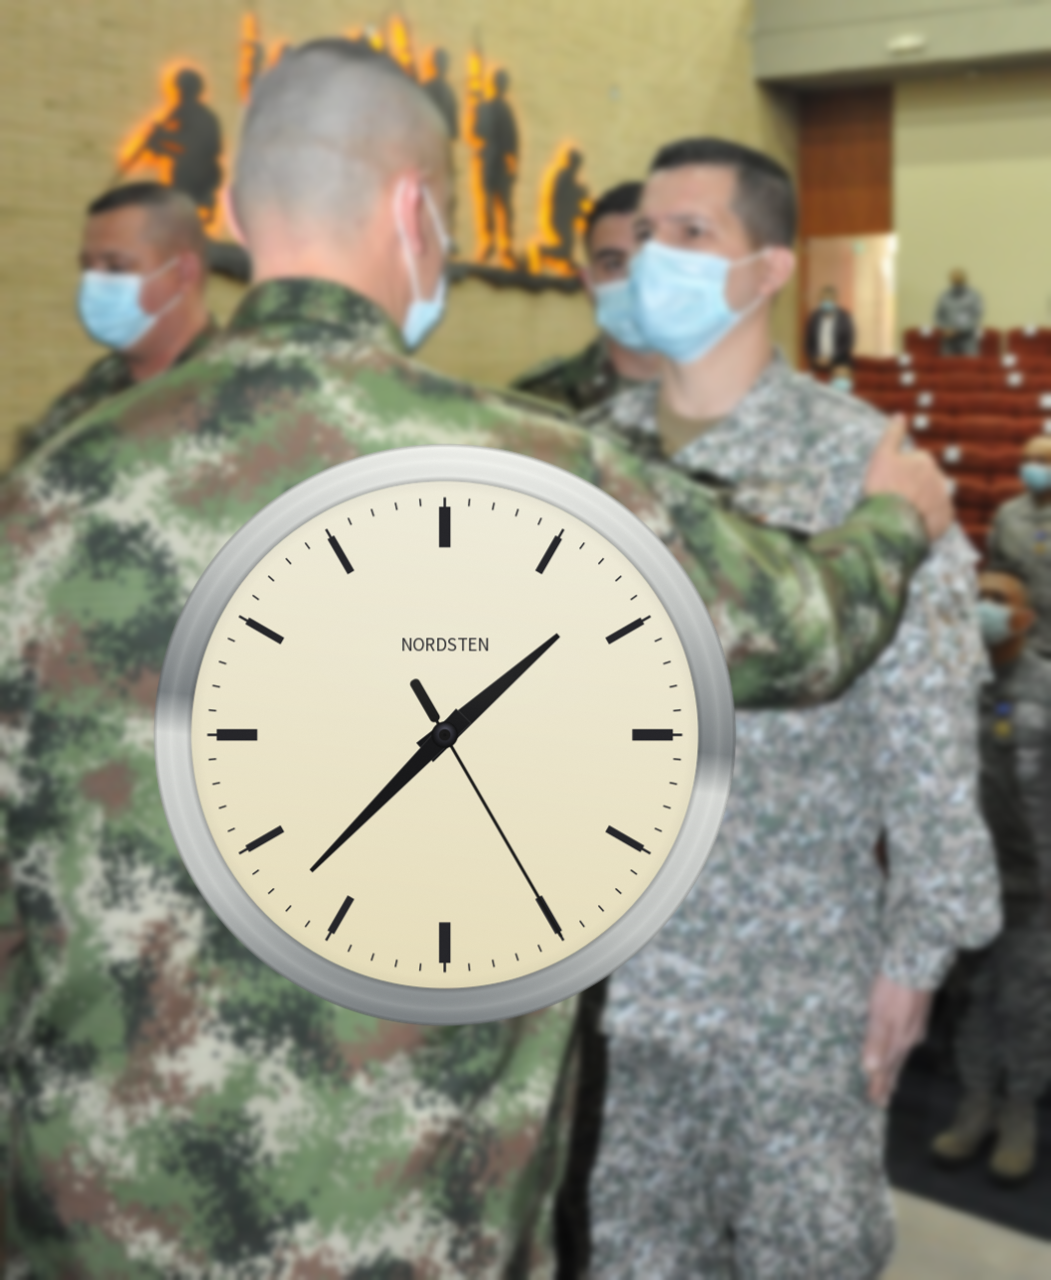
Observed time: **1:37:25**
